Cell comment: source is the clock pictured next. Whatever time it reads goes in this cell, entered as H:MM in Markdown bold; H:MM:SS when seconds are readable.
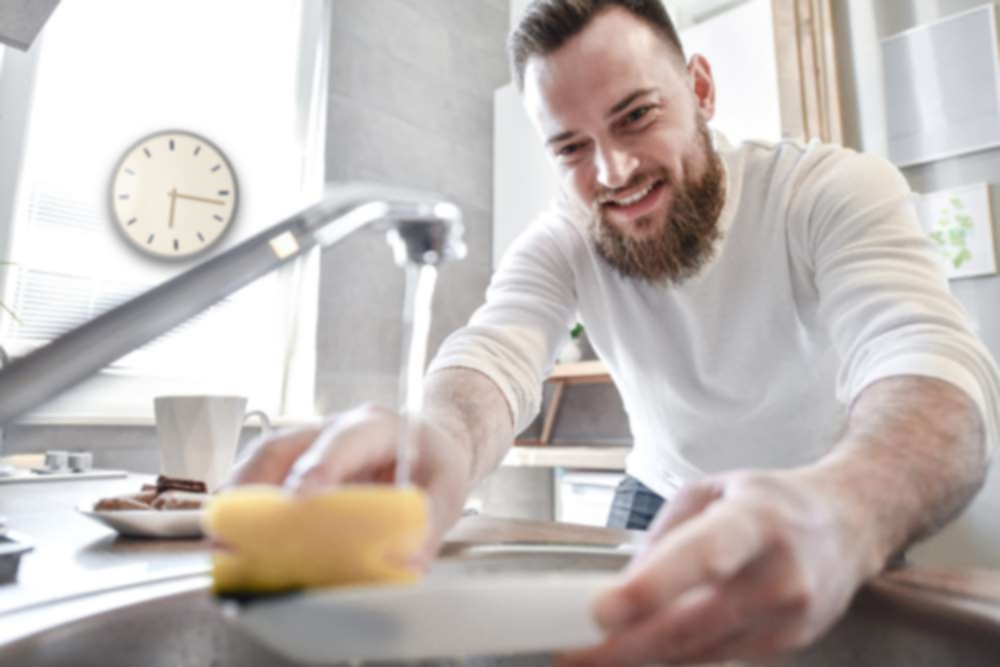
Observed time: **6:17**
